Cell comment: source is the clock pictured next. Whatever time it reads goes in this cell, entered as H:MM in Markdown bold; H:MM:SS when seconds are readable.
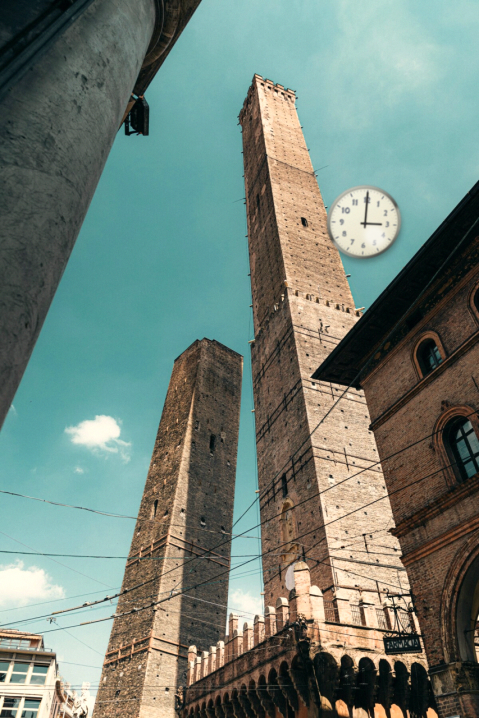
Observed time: **3:00**
